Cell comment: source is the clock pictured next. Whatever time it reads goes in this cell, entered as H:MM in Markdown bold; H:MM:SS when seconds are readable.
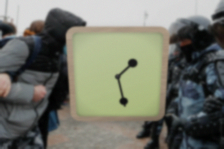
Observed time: **1:28**
